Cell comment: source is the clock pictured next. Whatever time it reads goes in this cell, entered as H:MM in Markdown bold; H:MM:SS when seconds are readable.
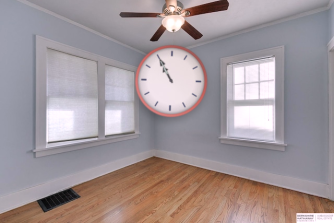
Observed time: **10:55**
